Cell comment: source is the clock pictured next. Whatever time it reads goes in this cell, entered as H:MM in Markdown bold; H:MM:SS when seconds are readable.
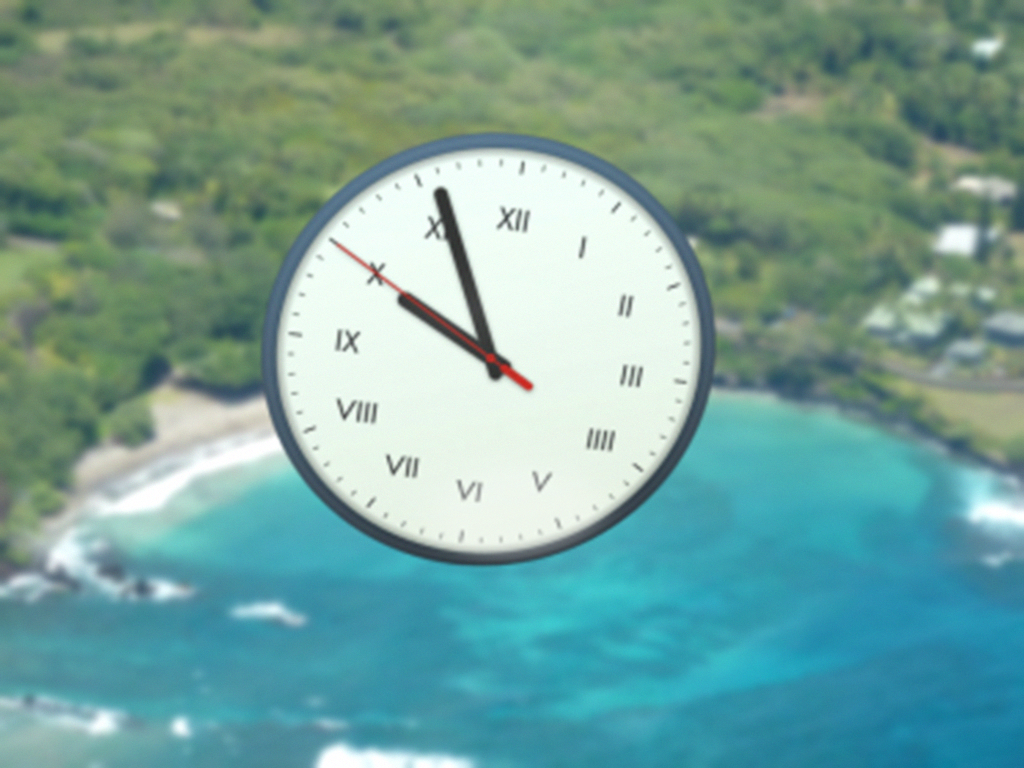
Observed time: **9:55:50**
